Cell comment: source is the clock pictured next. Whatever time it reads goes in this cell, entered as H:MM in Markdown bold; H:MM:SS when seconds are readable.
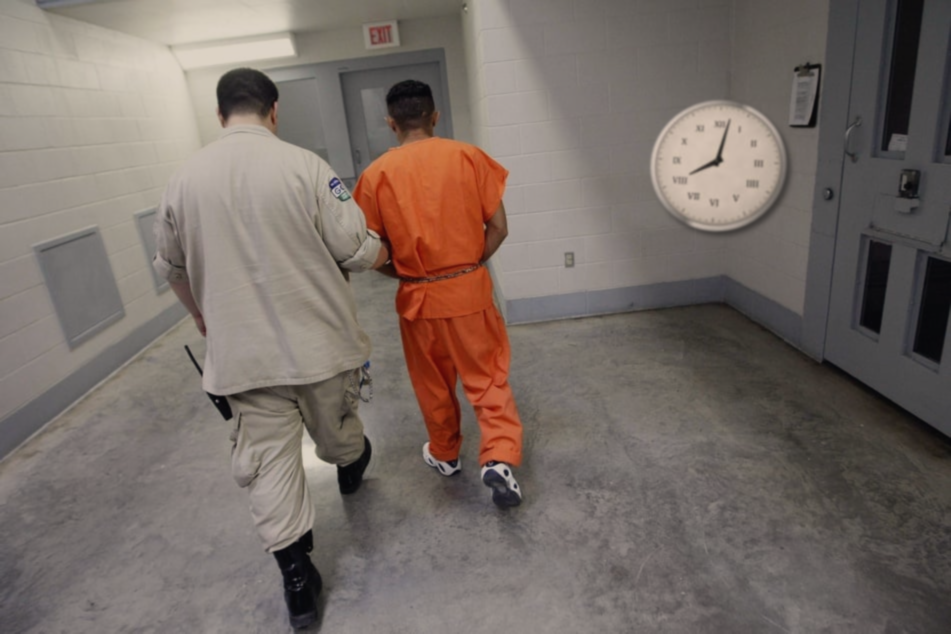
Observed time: **8:02**
